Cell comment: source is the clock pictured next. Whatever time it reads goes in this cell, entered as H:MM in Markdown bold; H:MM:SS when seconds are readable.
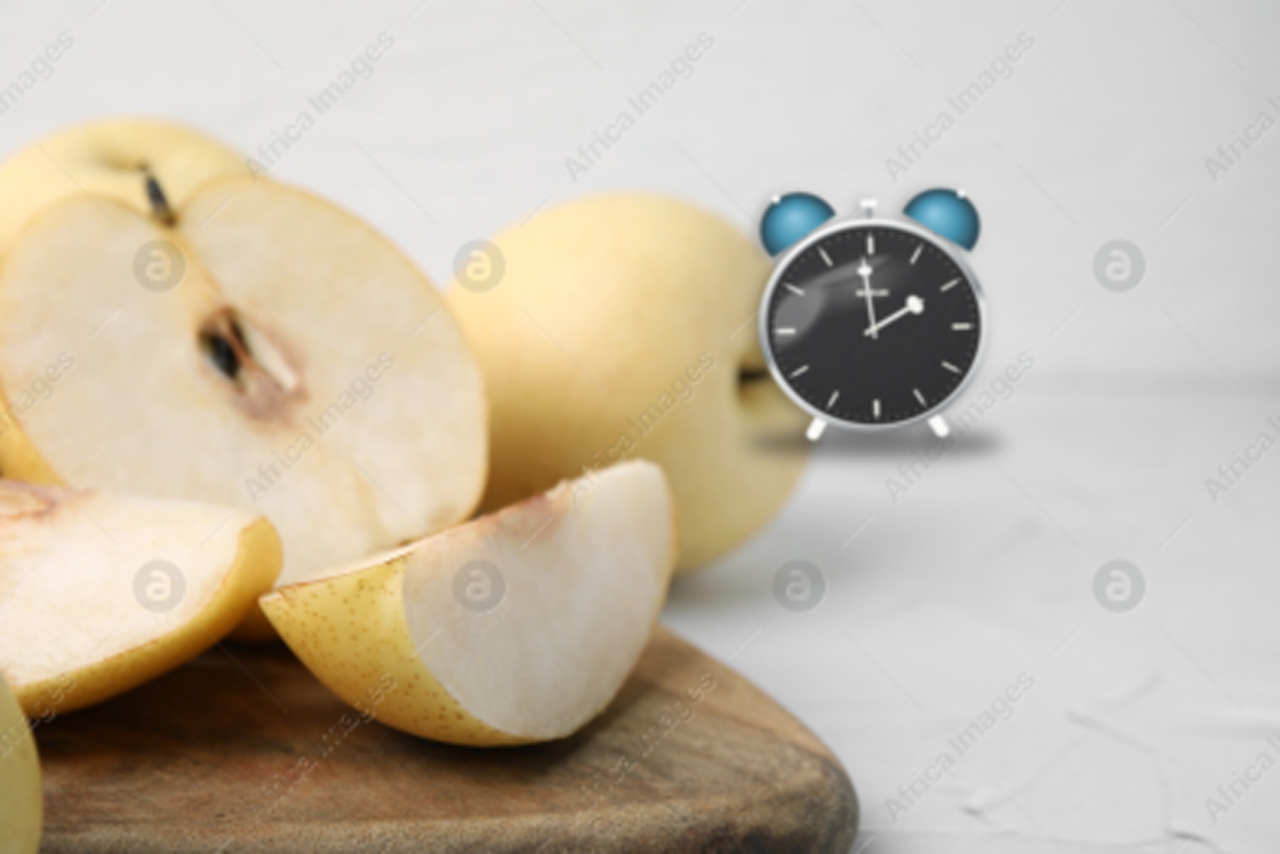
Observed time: **1:59**
